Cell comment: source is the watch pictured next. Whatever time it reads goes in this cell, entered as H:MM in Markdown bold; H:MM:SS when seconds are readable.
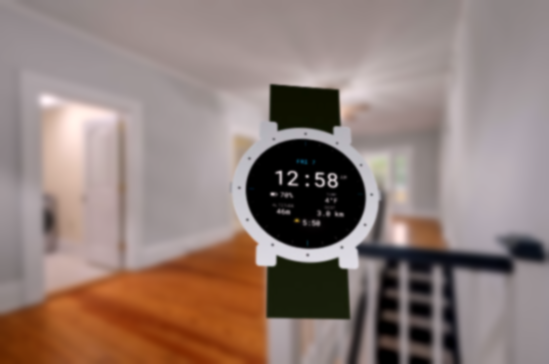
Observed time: **12:58**
